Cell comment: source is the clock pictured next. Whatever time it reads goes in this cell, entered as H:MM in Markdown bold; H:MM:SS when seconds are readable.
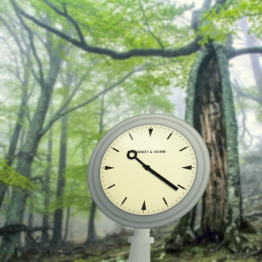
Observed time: **10:21**
